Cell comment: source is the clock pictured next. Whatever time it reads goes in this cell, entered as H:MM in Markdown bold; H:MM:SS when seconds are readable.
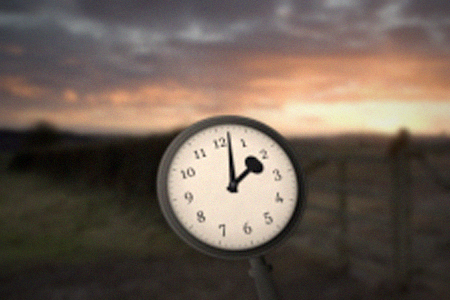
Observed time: **2:02**
